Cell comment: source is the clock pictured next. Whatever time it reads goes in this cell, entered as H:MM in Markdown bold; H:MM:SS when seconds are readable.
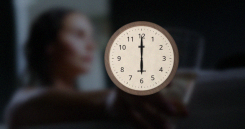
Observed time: **6:00**
